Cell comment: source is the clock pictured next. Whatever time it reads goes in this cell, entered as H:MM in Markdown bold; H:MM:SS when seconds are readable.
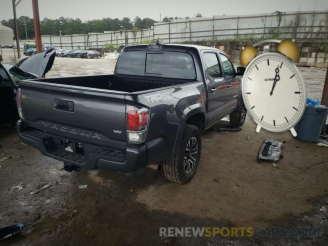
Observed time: **1:04**
